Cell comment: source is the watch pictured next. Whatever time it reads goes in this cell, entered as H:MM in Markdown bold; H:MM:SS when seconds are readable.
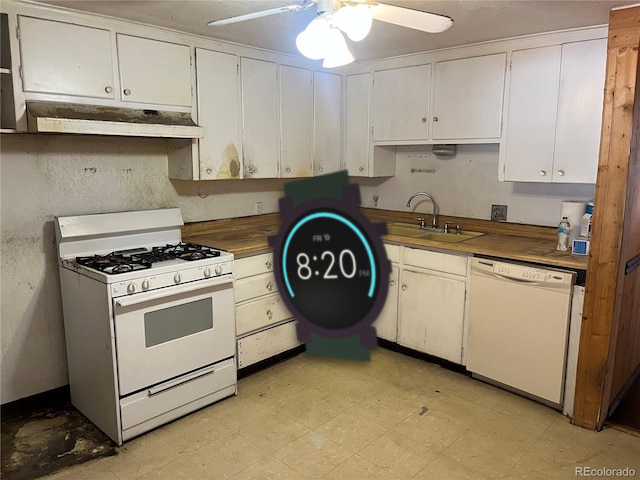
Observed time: **8:20**
